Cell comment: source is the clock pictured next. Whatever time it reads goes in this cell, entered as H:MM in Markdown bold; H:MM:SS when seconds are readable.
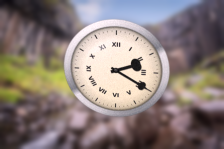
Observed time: **2:20**
